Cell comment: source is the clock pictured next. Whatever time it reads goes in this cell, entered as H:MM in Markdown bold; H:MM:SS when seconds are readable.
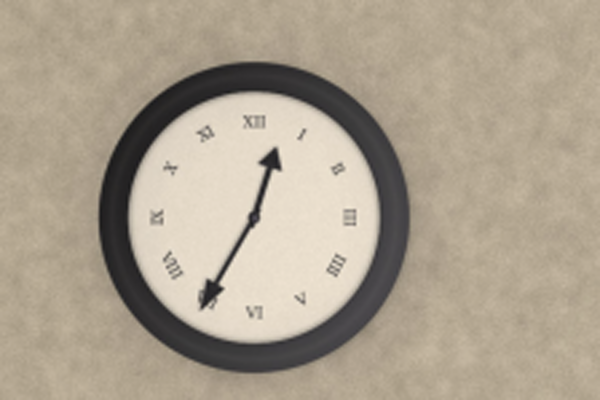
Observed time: **12:35**
